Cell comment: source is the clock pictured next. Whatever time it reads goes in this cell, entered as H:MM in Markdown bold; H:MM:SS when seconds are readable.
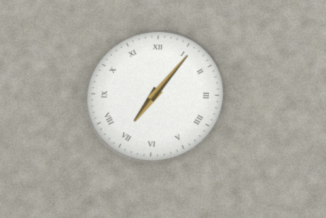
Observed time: **7:06**
